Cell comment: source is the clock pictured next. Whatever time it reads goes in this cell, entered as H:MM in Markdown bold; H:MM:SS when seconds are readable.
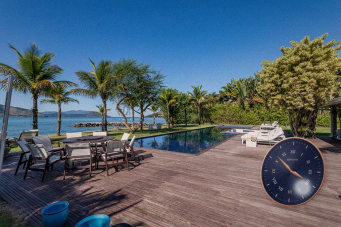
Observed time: **3:52**
